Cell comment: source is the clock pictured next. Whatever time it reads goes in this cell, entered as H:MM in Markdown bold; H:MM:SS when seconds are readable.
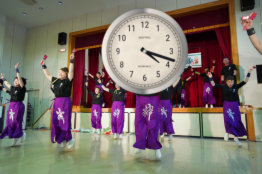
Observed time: **4:18**
